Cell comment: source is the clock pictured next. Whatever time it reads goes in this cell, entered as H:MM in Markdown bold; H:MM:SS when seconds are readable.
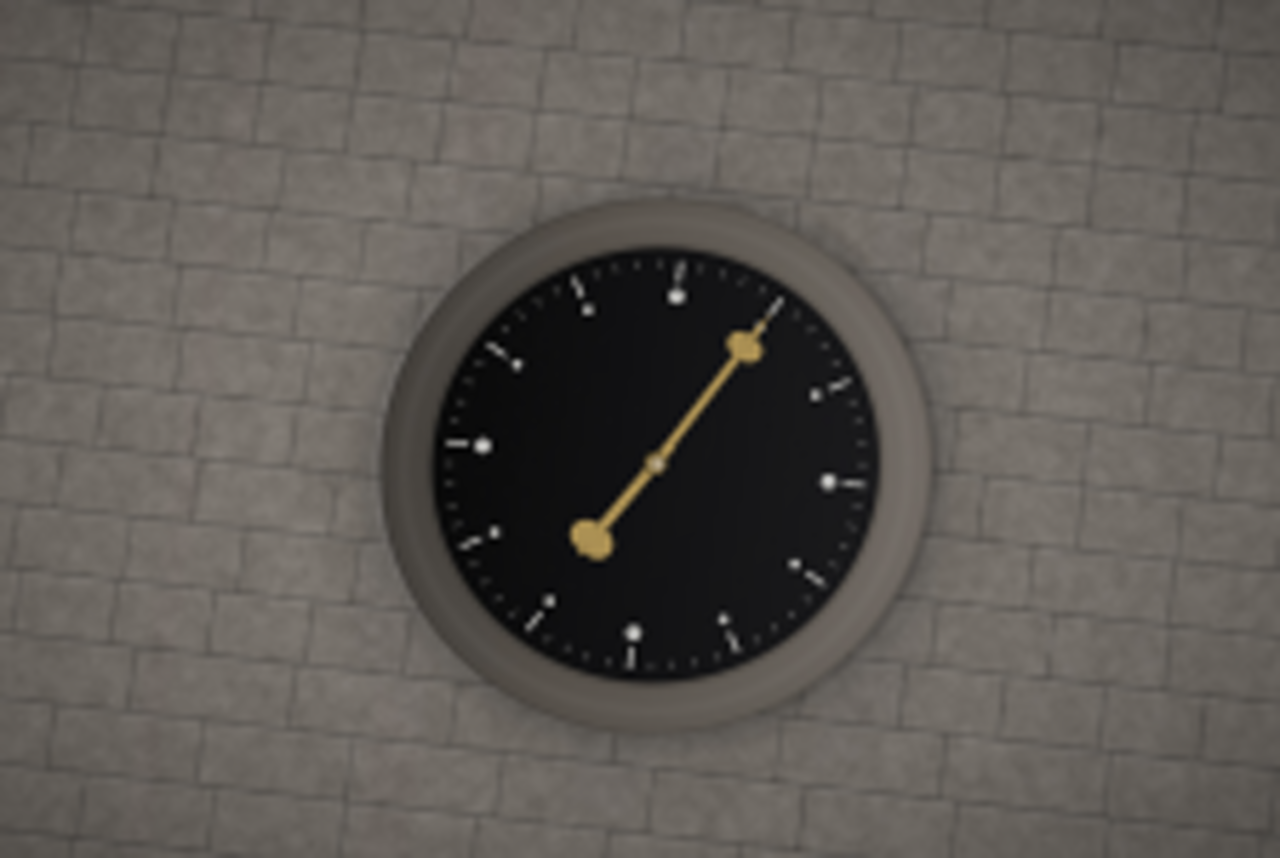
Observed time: **7:05**
